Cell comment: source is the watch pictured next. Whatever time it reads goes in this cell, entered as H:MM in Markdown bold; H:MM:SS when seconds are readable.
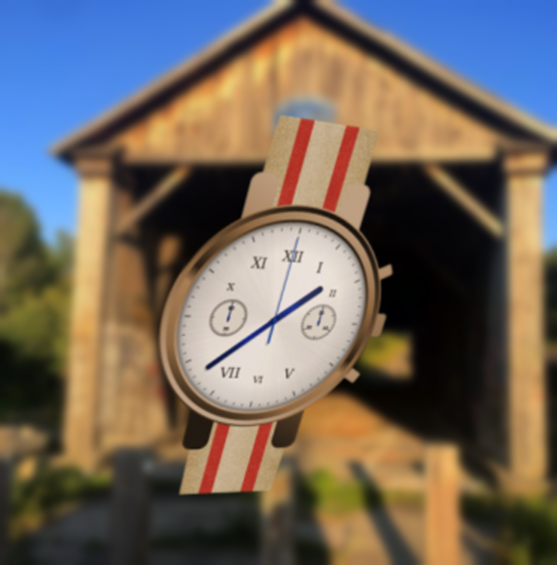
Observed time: **1:38**
